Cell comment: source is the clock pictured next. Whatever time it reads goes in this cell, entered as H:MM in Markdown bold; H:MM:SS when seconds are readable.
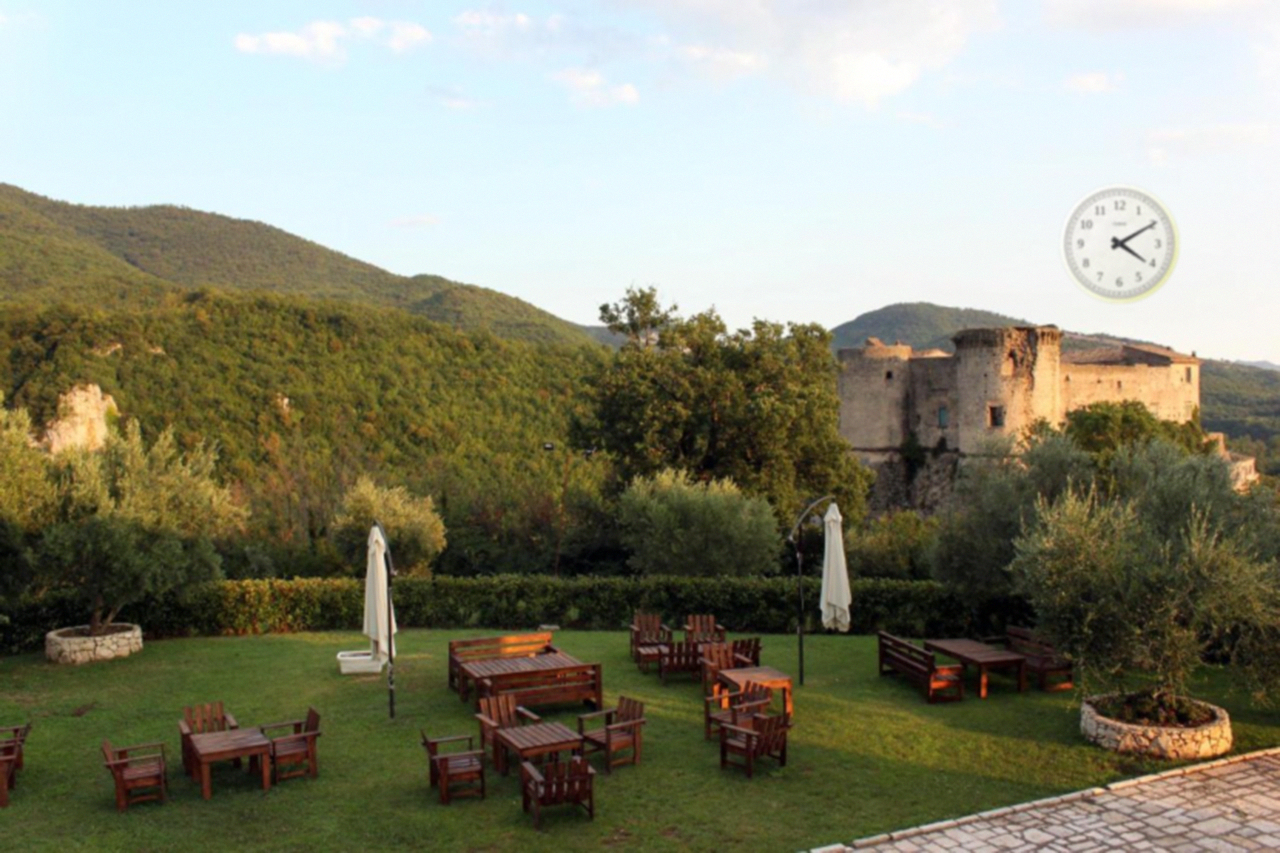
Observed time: **4:10**
